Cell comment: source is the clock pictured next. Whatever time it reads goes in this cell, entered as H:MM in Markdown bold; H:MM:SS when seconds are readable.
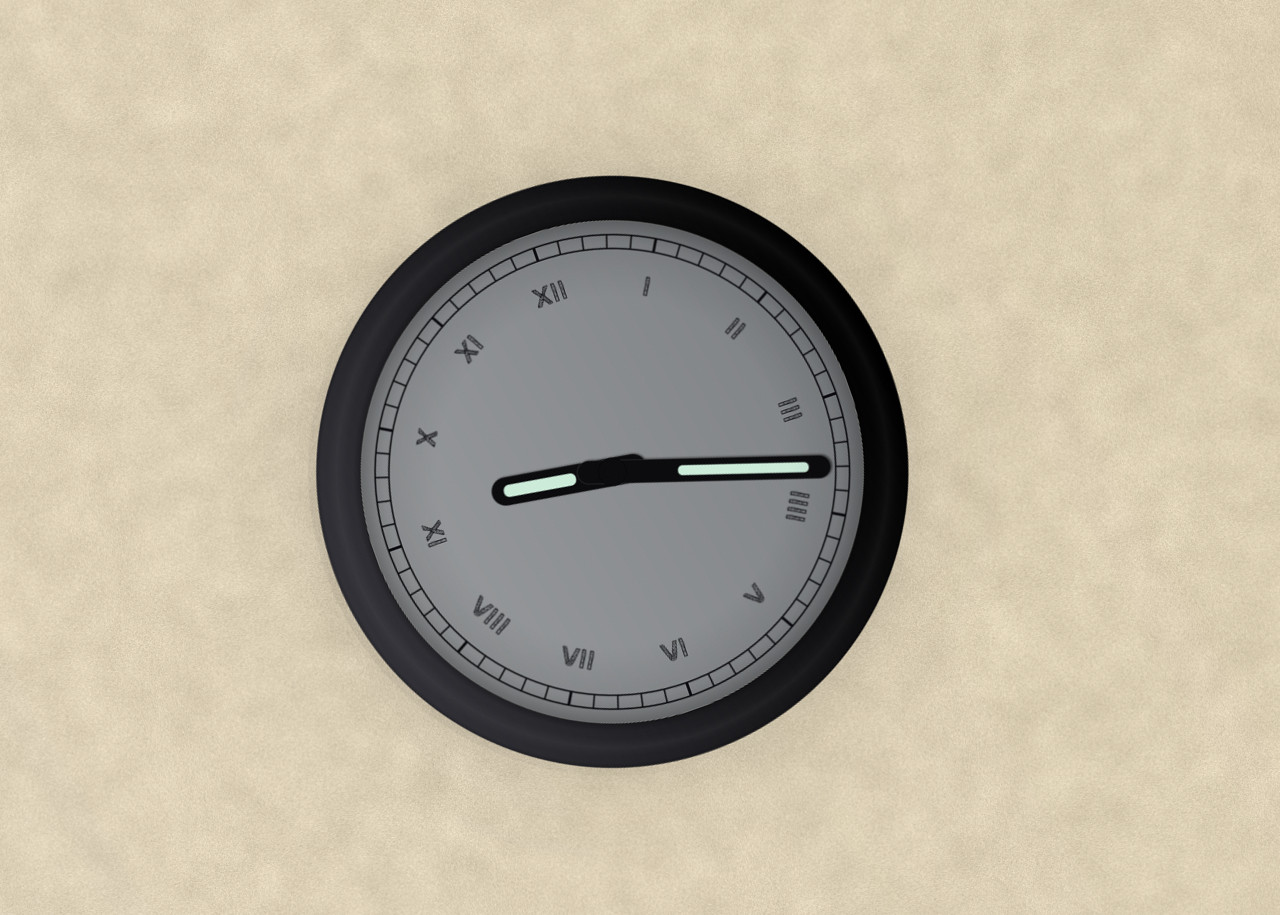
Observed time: **9:18**
